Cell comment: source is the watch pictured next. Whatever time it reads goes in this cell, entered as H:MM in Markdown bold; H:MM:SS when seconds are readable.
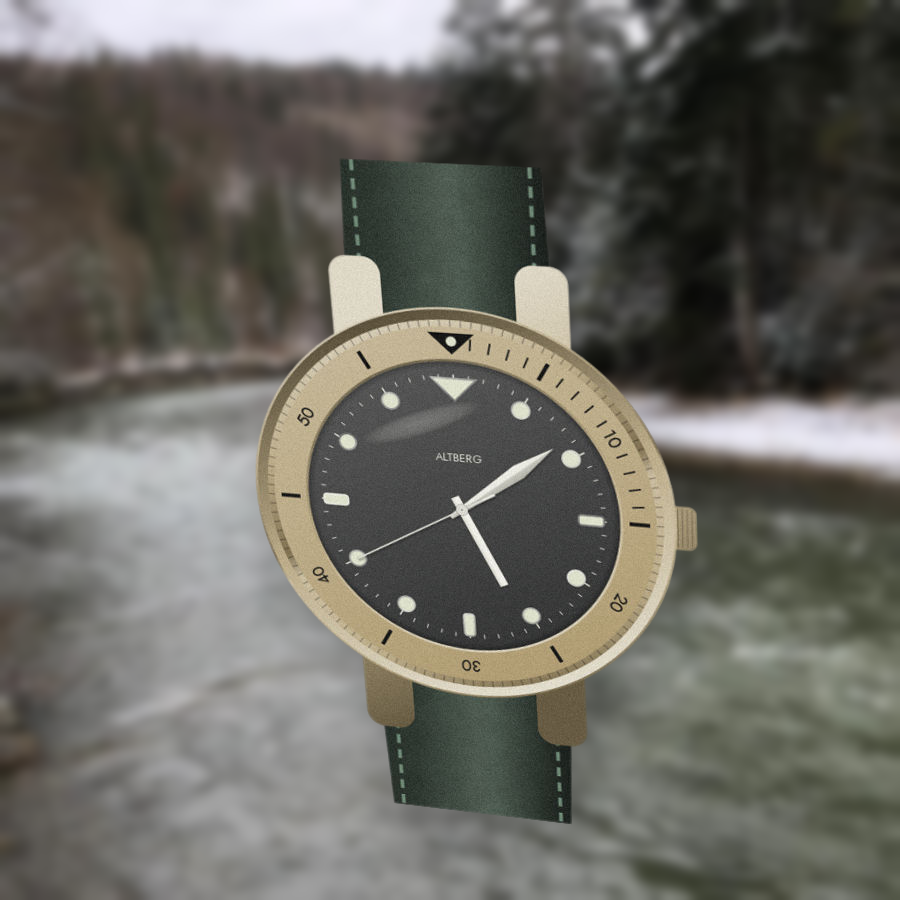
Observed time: **5:08:40**
